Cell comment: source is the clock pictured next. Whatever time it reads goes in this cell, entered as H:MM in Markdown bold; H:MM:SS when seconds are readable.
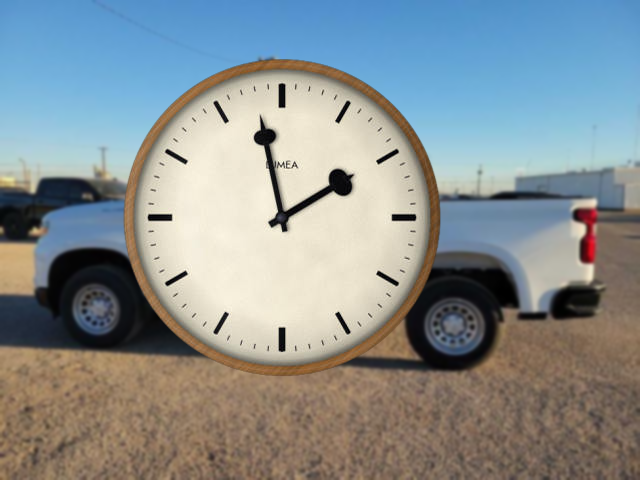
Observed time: **1:58**
